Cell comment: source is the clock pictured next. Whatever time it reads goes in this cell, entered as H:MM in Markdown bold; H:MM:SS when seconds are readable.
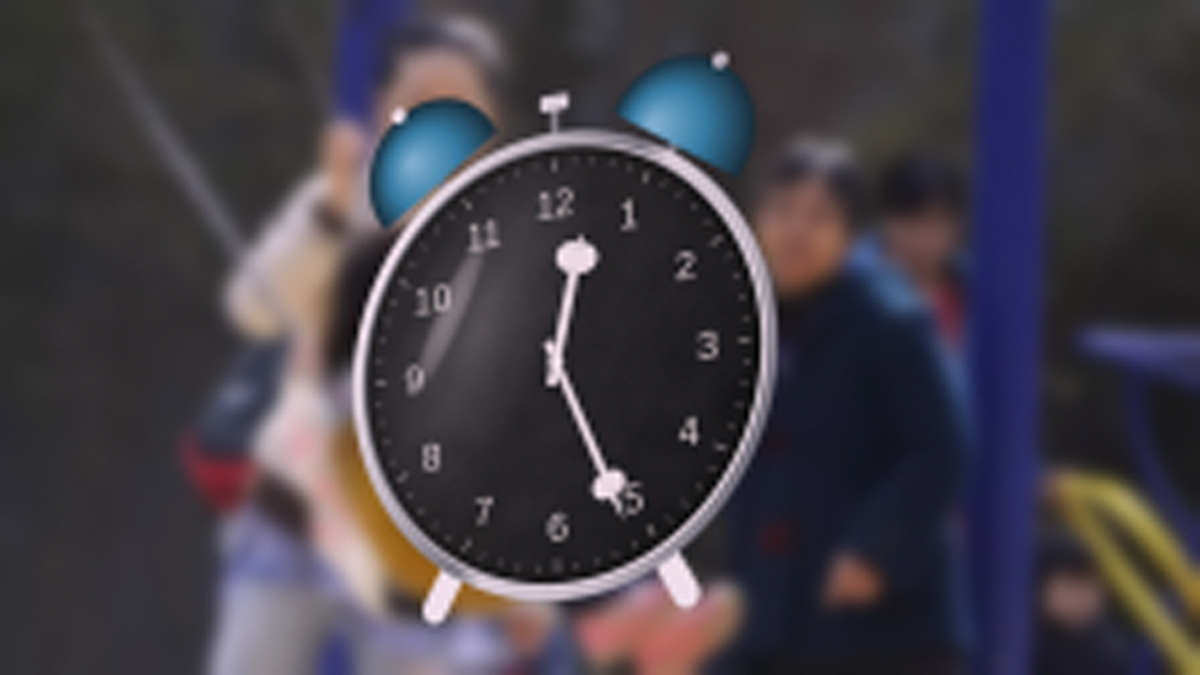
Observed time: **12:26**
